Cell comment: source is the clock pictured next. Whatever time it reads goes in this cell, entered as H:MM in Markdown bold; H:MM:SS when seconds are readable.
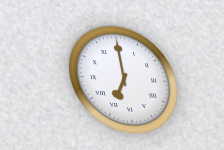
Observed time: **7:00**
